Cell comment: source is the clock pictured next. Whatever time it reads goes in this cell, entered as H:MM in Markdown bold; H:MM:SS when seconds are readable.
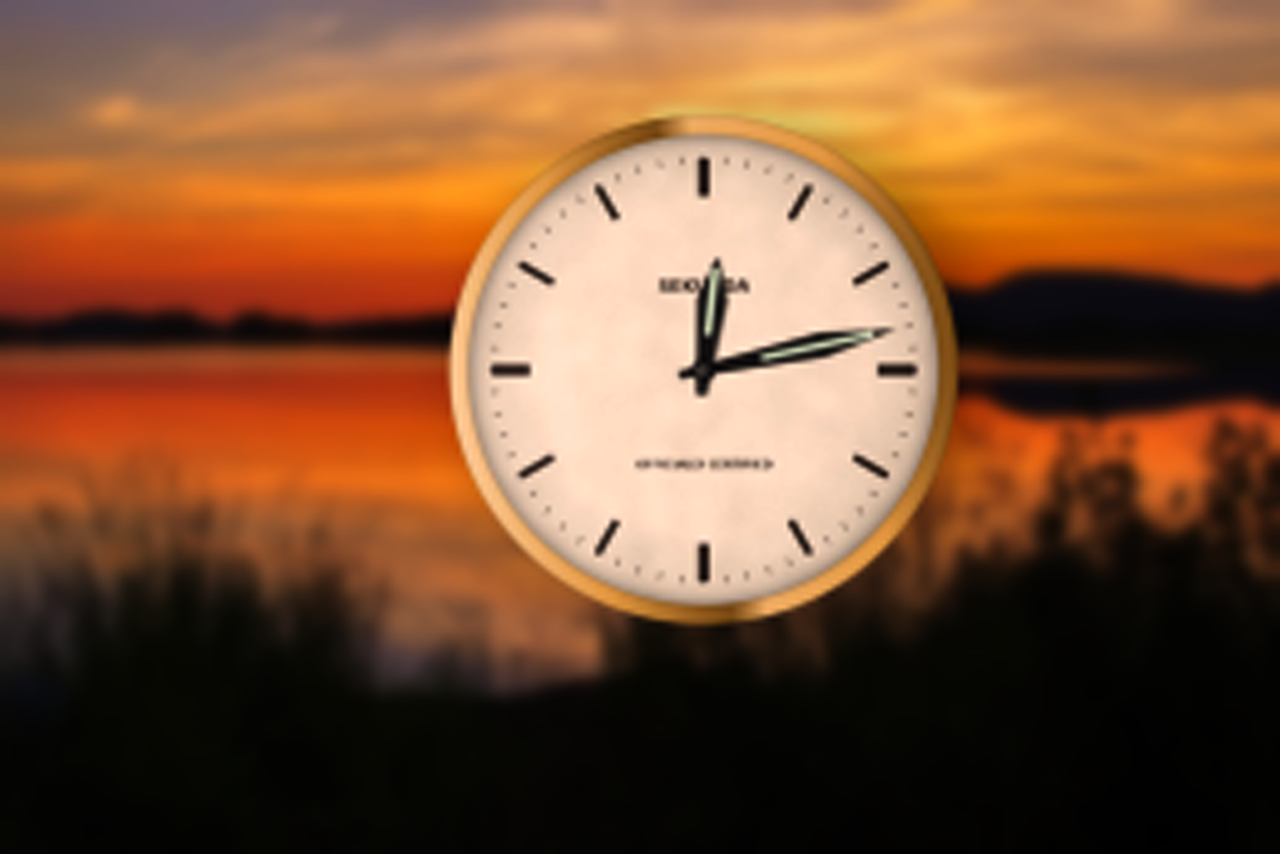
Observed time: **12:13**
